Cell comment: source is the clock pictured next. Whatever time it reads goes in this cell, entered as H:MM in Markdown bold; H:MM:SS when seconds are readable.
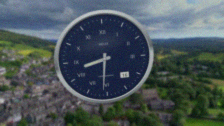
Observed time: **8:31**
